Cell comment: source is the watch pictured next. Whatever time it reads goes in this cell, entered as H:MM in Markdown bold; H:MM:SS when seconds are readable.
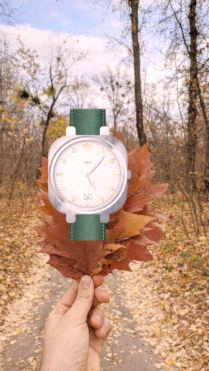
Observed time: **5:07**
